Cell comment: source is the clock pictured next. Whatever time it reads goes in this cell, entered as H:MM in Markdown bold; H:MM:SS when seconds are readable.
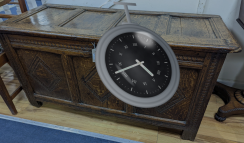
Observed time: **4:42**
